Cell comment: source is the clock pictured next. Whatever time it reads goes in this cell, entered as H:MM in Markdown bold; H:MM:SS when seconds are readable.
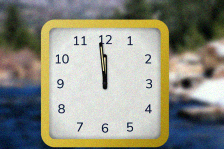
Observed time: **11:59**
